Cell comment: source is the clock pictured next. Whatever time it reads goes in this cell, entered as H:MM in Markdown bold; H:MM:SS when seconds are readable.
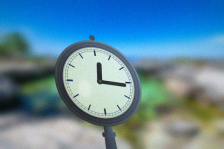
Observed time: **12:16**
